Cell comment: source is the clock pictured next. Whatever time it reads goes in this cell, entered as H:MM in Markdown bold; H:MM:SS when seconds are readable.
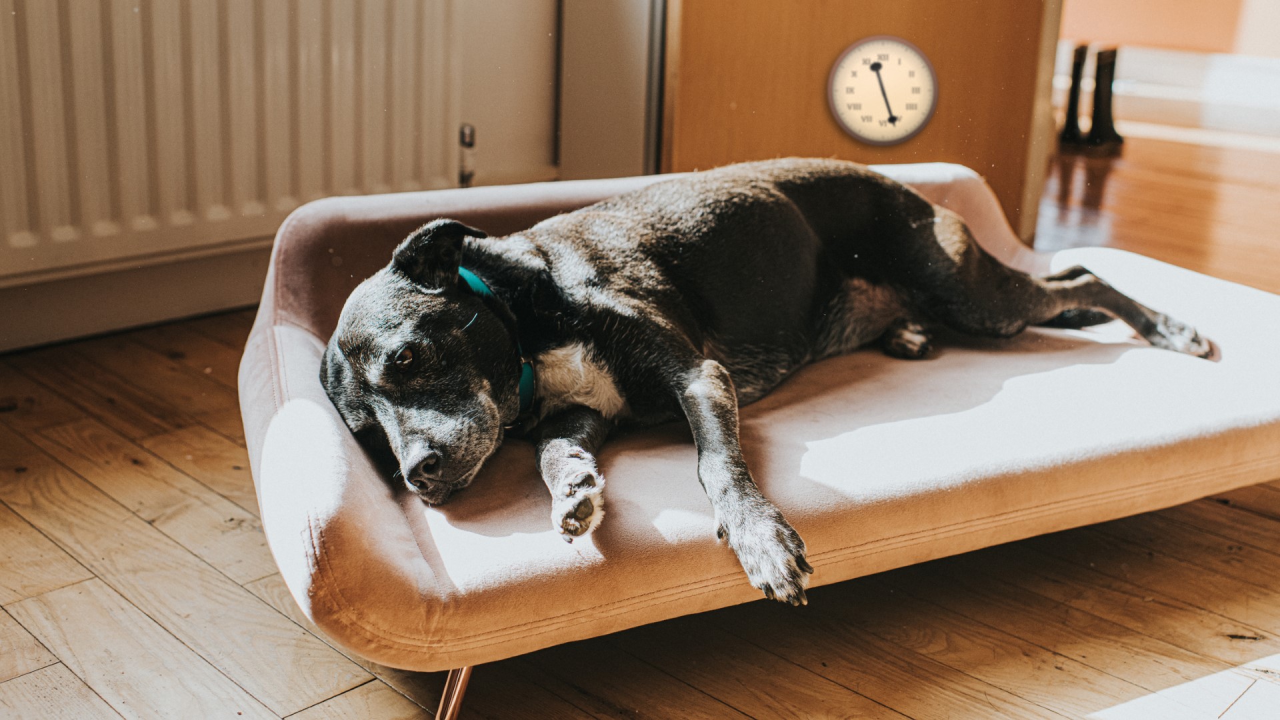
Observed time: **11:27**
